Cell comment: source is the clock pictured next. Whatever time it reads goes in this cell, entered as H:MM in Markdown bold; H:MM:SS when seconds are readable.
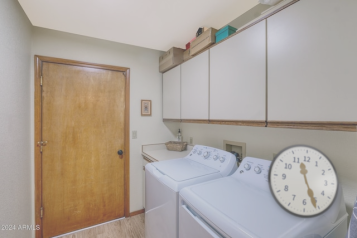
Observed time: **11:26**
